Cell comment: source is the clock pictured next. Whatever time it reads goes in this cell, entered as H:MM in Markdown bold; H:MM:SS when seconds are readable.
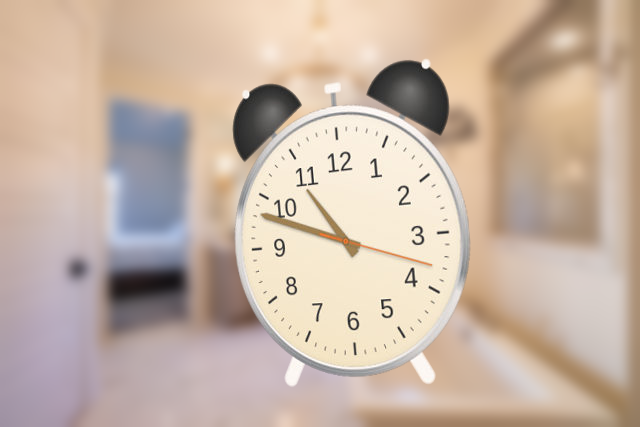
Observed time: **10:48:18**
